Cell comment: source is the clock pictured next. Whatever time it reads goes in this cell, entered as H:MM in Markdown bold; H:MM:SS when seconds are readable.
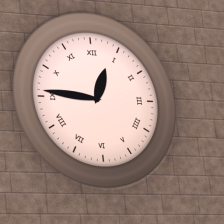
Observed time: **12:46**
